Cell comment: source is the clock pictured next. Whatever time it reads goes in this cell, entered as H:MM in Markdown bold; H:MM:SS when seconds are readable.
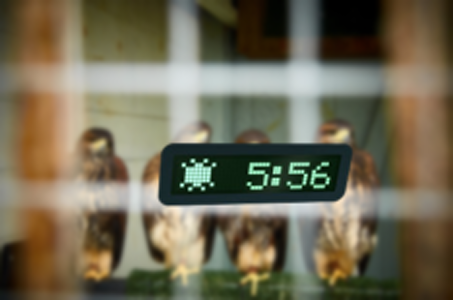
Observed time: **5:56**
